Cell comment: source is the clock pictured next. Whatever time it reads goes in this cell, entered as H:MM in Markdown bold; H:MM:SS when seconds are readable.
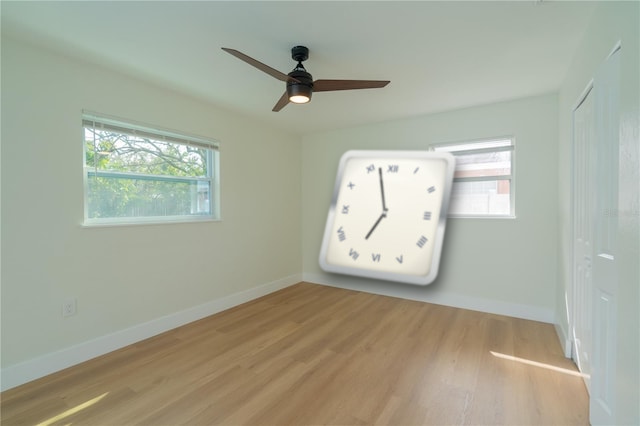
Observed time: **6:57**
